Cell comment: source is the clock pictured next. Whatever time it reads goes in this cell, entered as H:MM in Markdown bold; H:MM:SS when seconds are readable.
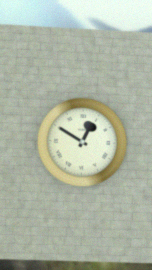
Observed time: **12:50**
